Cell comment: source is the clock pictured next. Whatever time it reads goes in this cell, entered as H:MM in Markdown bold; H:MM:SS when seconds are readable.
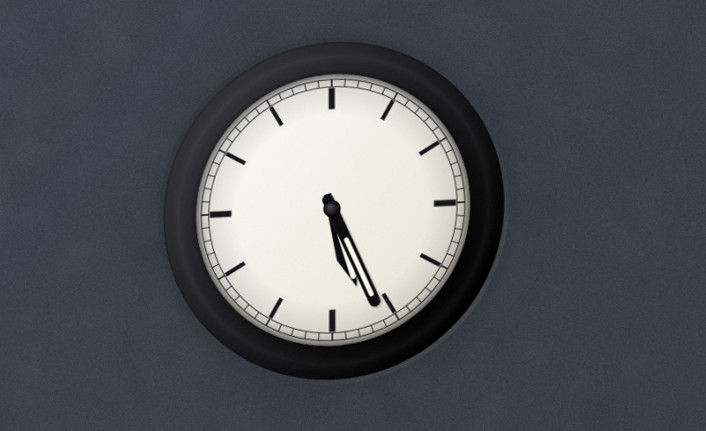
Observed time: **5:26**
